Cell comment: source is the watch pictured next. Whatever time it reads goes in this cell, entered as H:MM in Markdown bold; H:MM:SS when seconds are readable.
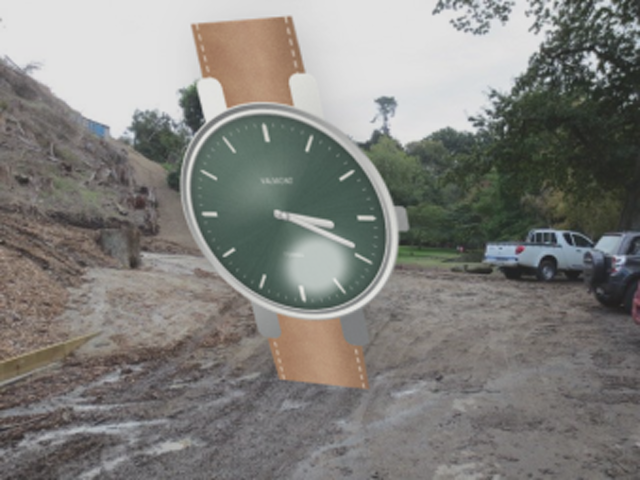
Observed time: **3:19**
